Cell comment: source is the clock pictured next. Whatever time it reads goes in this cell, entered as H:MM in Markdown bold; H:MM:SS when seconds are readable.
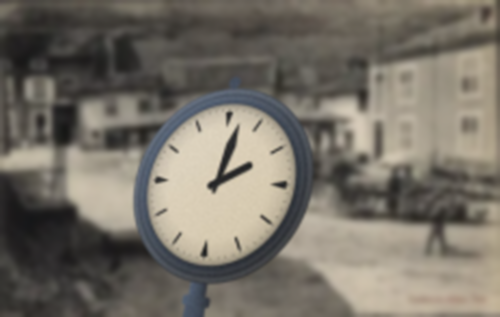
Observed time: **2:02**
